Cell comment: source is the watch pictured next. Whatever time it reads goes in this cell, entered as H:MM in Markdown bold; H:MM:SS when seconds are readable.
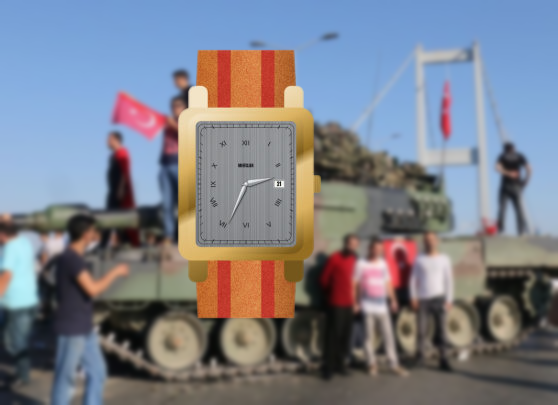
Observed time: **2:34**
